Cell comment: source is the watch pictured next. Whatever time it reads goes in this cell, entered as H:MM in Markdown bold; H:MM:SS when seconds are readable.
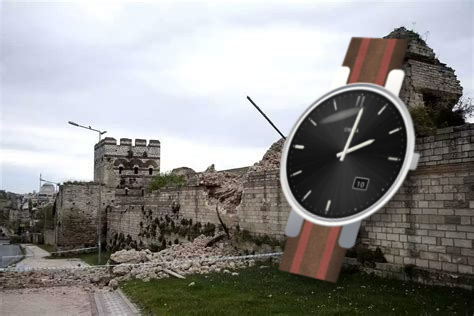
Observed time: **2:01**
